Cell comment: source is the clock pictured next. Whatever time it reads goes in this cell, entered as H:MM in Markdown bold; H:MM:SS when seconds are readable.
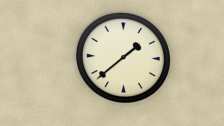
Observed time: **1:38**
